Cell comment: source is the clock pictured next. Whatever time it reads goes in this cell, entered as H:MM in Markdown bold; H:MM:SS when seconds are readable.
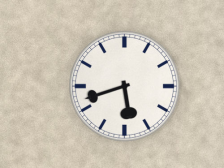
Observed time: **5:42**
